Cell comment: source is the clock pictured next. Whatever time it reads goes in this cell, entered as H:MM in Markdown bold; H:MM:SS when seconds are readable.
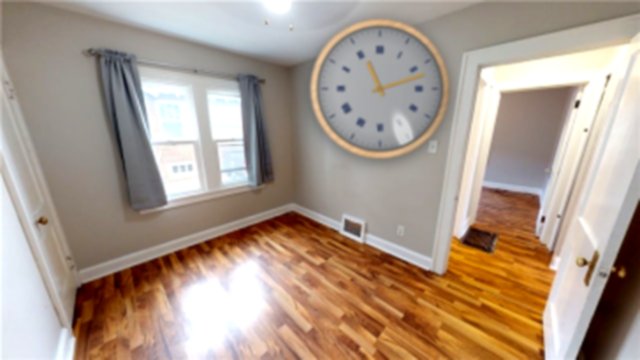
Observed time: **11:12**
